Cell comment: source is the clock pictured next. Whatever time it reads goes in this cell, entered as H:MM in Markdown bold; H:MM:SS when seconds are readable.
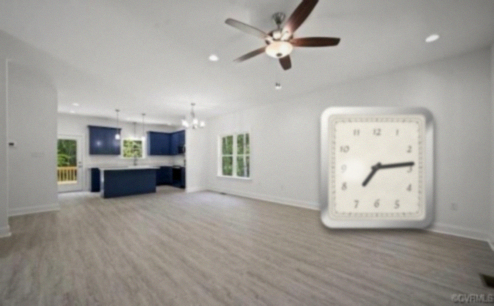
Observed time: **7:14**
